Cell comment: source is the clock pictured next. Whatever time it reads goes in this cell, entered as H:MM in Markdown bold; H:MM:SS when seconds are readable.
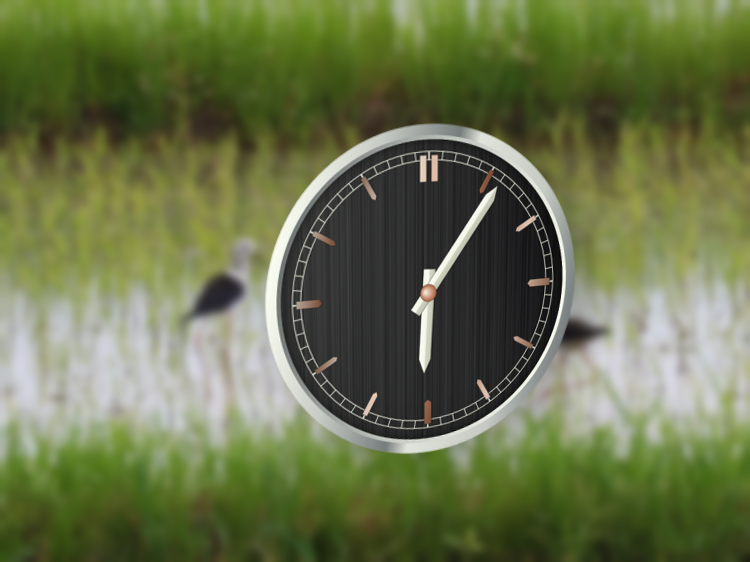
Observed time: **6:06**
